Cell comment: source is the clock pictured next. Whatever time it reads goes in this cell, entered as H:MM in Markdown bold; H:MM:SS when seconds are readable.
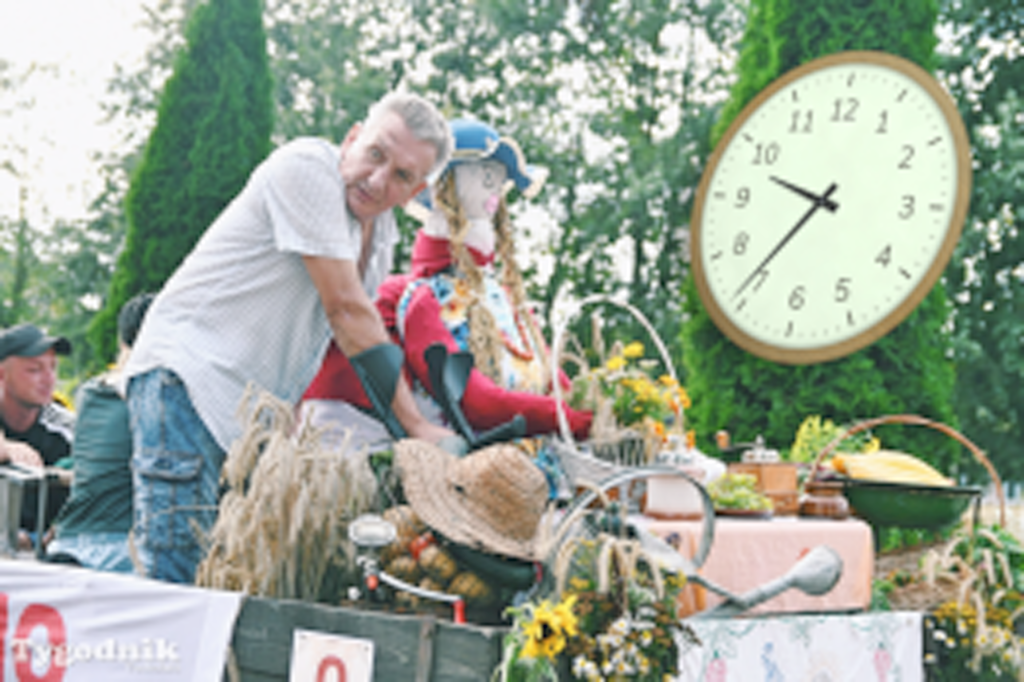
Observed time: **9:36**
